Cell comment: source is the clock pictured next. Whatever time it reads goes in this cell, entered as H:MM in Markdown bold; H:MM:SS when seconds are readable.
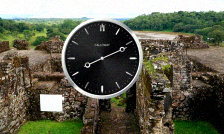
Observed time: **8:11**
